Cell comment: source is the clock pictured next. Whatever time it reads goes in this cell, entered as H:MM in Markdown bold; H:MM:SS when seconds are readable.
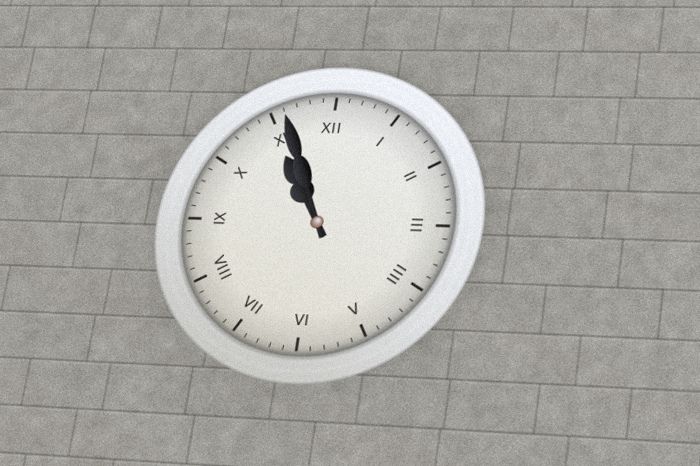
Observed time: **10:56**
